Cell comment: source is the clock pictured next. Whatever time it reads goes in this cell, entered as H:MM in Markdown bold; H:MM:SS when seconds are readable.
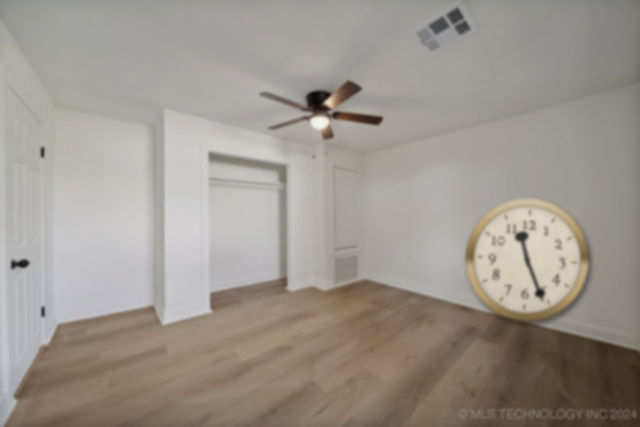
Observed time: **11:26**
